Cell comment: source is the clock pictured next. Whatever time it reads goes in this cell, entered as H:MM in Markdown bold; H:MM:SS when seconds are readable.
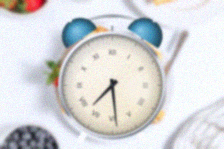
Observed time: **7:29**
